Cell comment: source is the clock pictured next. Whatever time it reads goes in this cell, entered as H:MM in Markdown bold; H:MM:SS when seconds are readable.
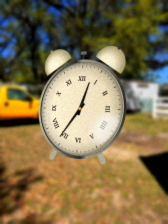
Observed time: **12:36**
